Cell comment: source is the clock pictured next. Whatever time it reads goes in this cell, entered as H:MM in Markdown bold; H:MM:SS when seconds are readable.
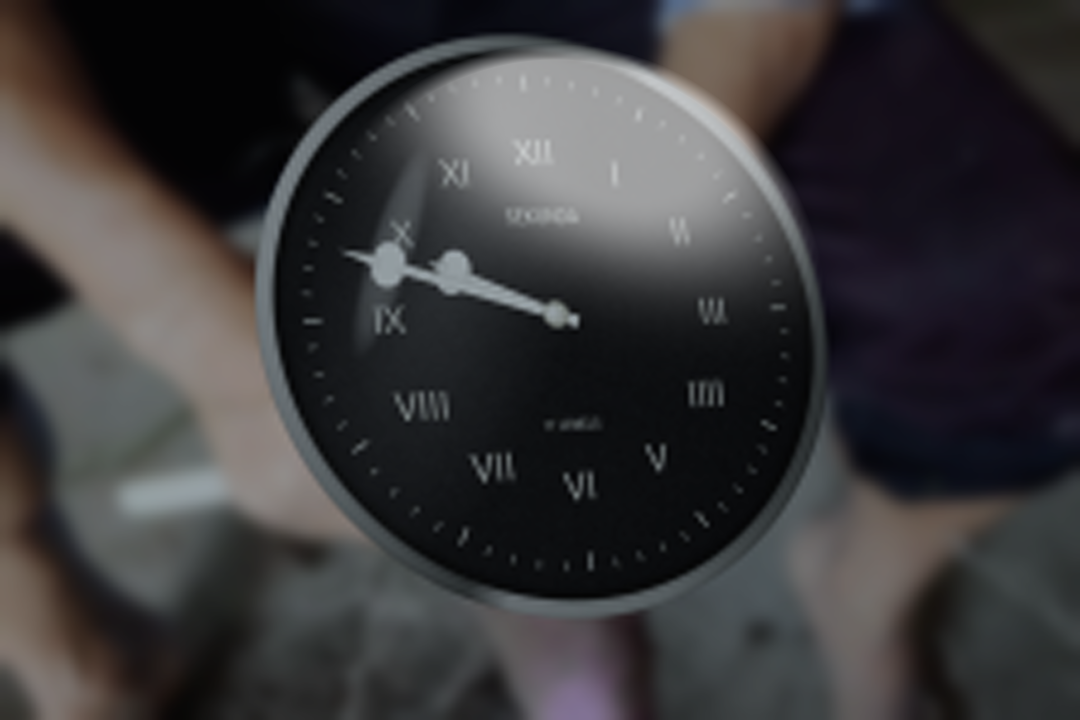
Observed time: **9:48**
